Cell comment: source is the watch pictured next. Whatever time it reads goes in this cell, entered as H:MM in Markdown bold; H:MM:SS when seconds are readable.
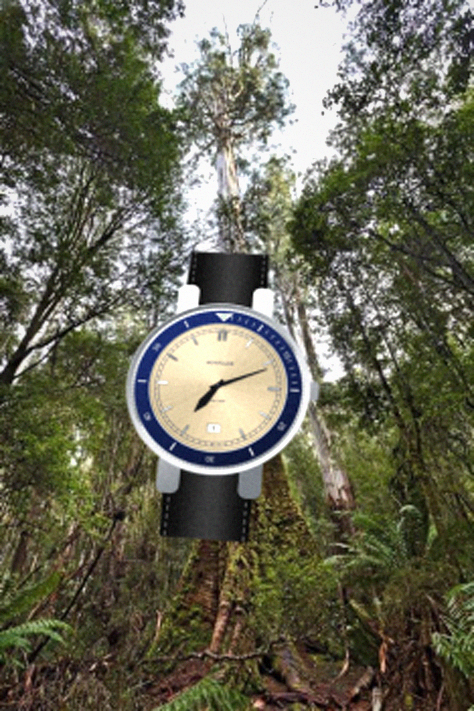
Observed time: **7:11**
